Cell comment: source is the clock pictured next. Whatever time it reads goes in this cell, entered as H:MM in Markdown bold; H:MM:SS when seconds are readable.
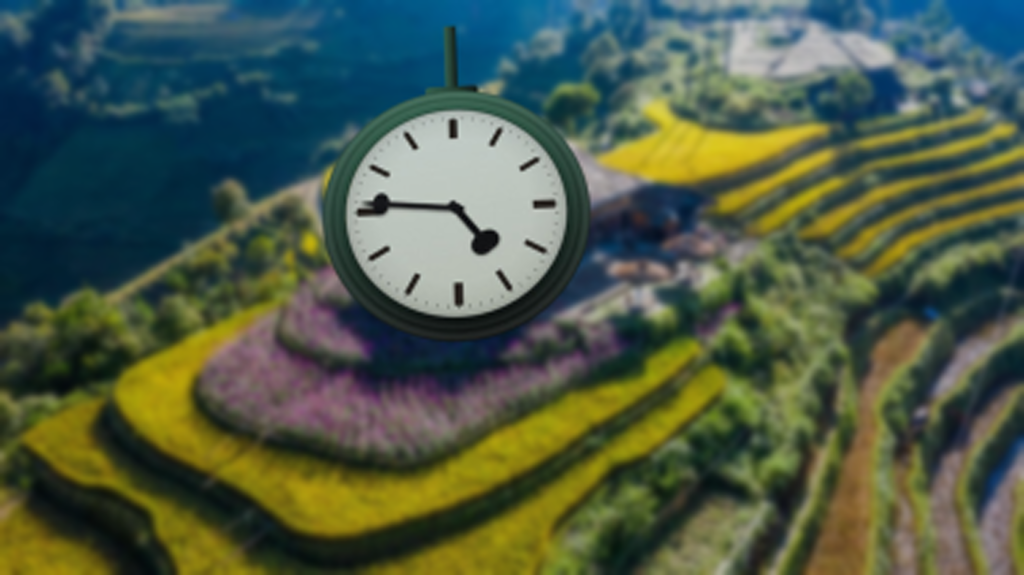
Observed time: **4:46**
